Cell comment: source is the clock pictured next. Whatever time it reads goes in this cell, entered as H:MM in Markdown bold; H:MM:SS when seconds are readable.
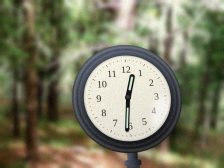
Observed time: **12:31**
